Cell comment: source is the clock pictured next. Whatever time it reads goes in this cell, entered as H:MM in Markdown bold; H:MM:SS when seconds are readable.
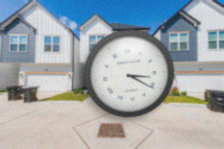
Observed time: **3:21**
